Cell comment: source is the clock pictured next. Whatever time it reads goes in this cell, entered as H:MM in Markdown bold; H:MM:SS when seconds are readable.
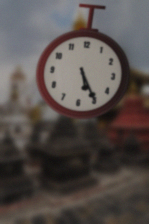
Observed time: **5:25**
